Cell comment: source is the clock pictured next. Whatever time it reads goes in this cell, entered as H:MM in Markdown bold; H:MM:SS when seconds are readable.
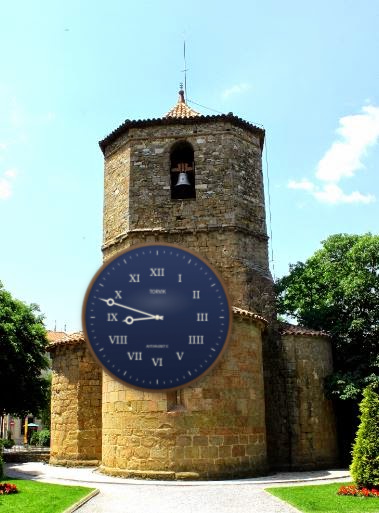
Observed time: **8:48**
